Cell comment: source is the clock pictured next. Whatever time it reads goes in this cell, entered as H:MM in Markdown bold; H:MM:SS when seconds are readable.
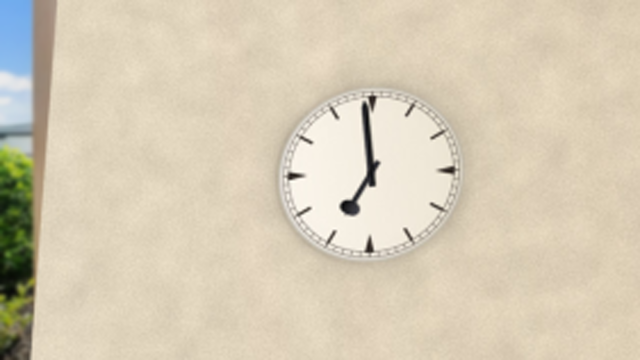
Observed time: **6:59**
